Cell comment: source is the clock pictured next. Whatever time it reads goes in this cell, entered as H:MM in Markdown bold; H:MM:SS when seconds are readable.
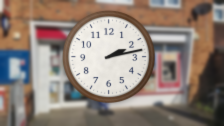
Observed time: **2:13**
